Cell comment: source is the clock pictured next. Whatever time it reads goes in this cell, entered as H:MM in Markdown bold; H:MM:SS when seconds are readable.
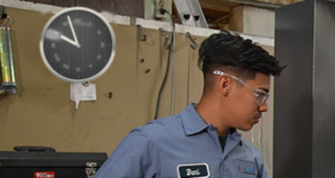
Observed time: **9:57**
